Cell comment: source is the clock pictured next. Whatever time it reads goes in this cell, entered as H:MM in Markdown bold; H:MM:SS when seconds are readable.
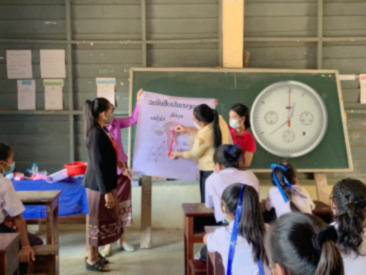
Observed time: **12:38**
